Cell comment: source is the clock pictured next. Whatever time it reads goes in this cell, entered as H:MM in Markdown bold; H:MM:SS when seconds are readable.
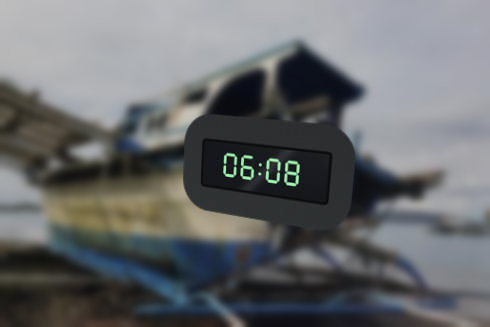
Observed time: **6:08**
